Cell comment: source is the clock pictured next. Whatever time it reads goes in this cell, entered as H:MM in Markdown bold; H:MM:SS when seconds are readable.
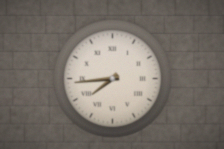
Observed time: **7:44**
